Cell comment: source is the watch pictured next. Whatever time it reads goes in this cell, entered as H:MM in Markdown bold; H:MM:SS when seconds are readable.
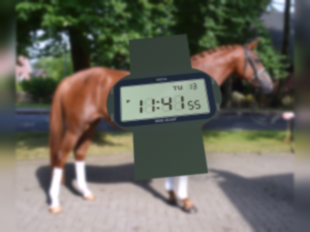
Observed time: **11:41**
